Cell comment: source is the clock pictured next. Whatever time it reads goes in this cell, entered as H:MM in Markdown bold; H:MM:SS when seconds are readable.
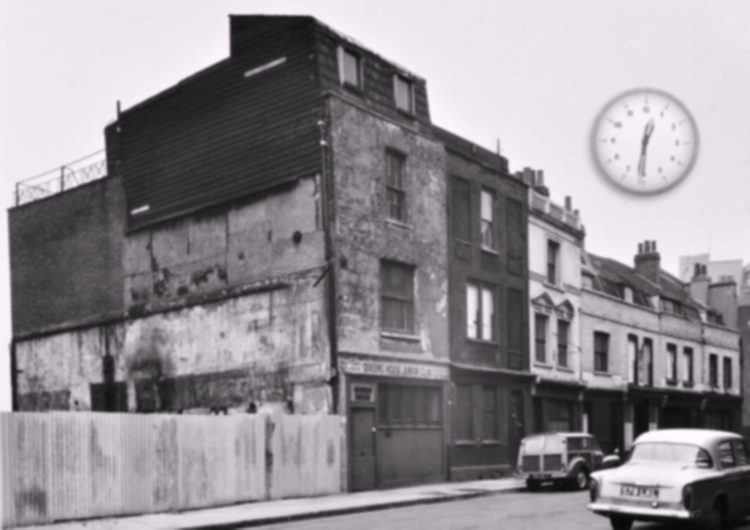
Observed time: **12:31**
